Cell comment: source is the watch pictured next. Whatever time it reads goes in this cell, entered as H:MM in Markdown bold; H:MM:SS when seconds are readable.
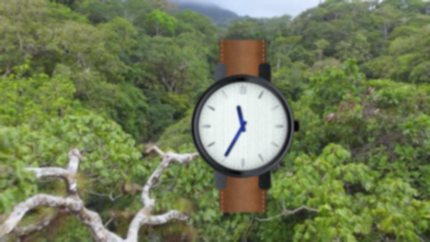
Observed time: **11:35**
